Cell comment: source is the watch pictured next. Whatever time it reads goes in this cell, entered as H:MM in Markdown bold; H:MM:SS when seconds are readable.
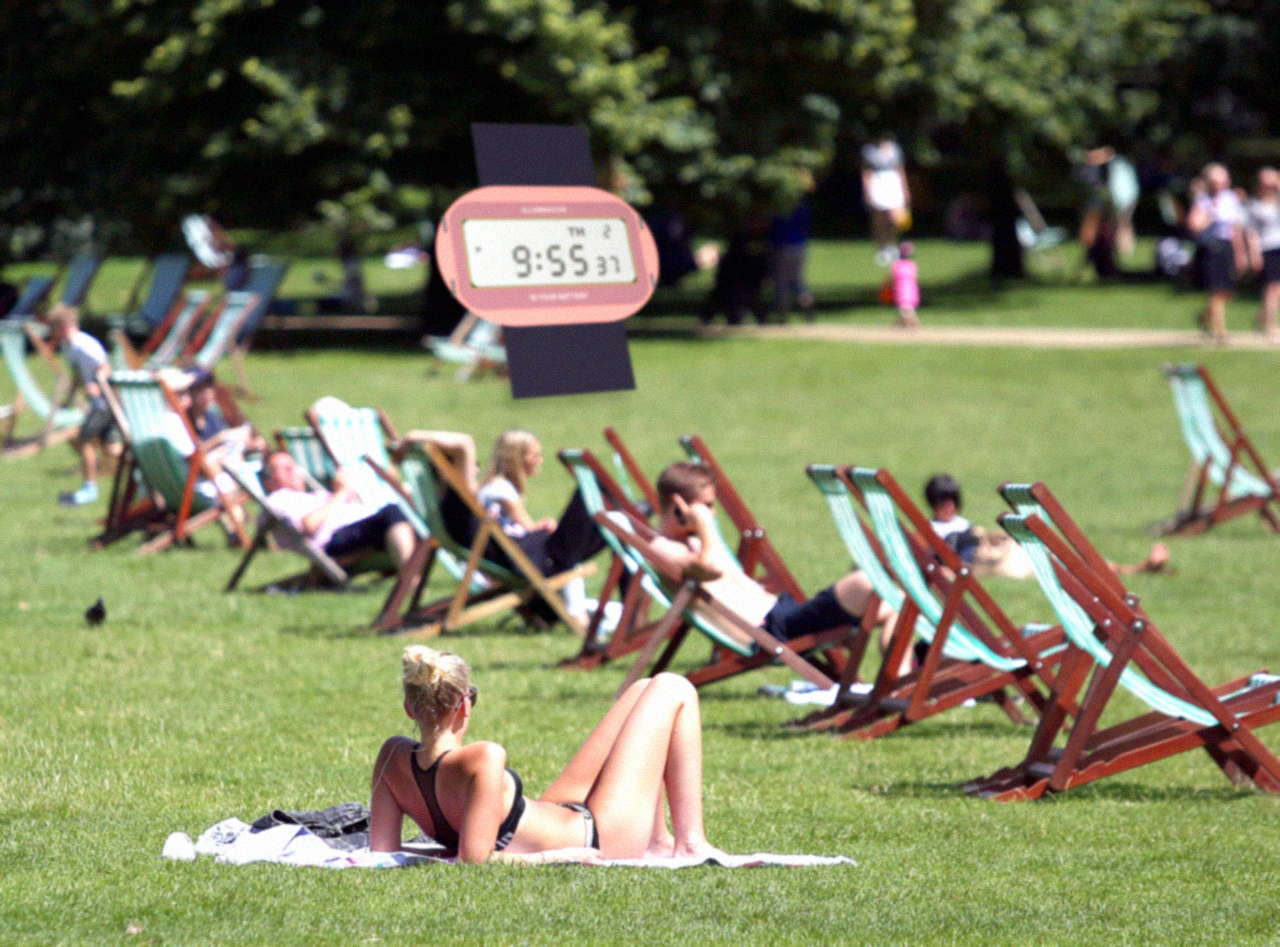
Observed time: **9:55:37**
